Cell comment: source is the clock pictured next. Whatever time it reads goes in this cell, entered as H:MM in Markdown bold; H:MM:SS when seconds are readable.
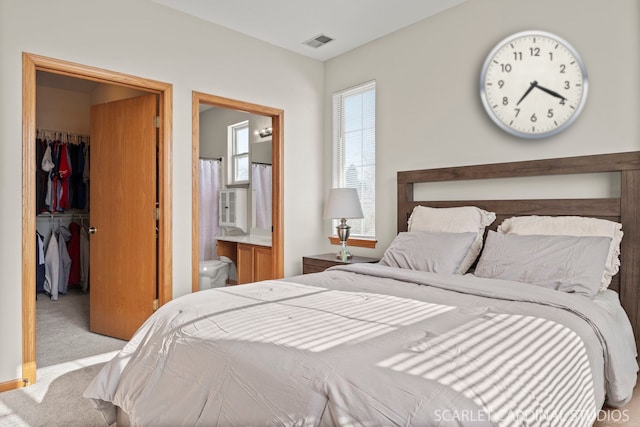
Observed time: **7:19**
